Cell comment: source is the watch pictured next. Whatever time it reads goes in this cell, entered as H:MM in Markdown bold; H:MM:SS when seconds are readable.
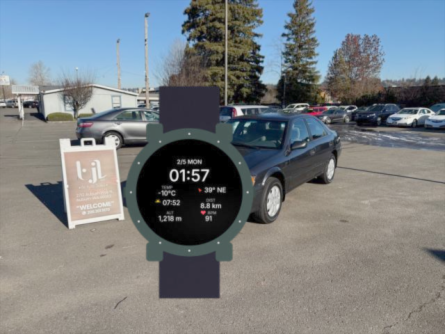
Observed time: **1:57**
